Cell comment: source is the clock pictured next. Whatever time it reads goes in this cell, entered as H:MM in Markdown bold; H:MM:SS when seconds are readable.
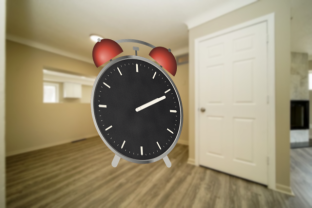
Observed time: **2:11**
